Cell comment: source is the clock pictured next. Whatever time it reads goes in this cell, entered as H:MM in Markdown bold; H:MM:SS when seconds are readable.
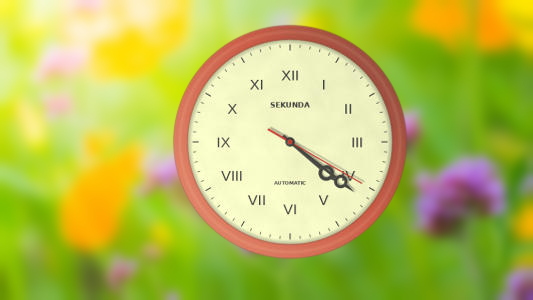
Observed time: **4:21:20**
